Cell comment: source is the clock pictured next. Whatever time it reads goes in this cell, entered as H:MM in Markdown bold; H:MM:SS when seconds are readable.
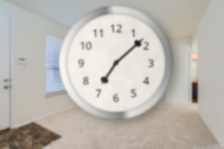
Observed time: **7:08**
